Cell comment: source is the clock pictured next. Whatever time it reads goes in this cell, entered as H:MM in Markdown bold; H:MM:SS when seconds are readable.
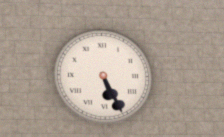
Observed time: **5:26**
